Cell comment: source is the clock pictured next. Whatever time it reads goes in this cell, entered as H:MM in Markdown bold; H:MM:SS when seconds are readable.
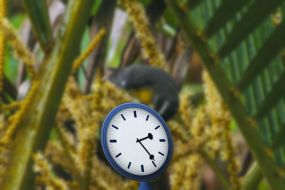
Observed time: **2:24**
